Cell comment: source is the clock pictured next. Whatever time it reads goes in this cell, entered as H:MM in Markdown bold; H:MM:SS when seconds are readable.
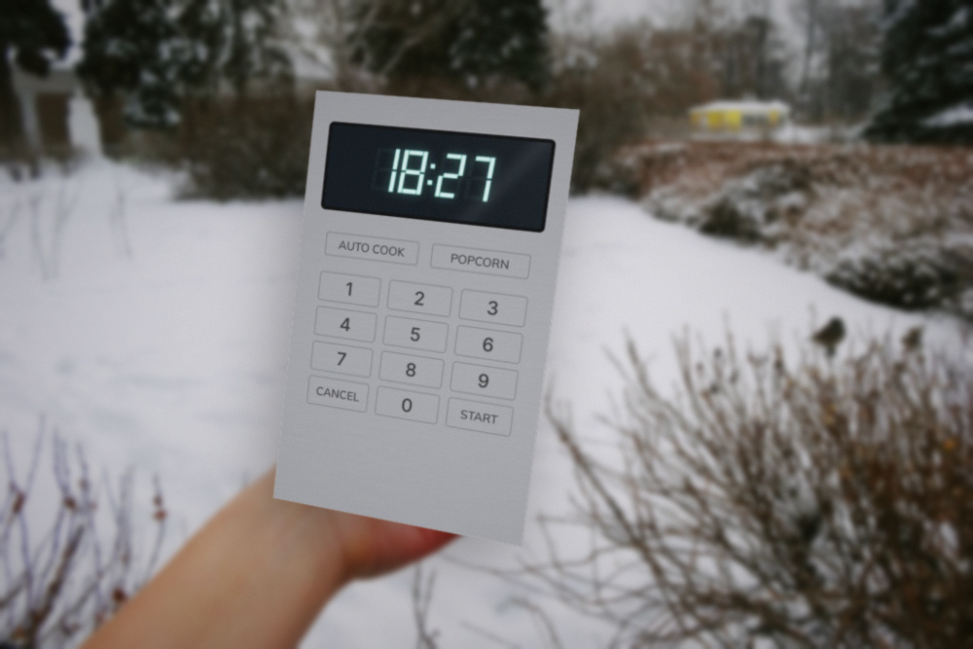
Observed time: **18:27**
